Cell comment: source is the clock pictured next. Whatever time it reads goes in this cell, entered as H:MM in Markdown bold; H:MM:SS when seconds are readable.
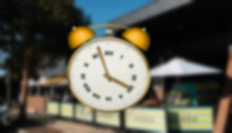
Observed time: **3:57**
